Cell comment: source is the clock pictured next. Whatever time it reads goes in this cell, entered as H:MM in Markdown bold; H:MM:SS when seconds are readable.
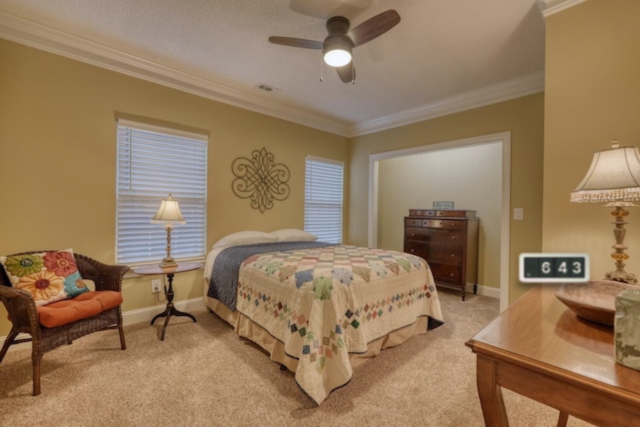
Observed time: **6:43**
